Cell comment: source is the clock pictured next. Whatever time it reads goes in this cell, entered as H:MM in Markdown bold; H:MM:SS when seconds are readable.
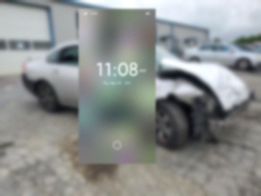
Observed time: **11:08**
